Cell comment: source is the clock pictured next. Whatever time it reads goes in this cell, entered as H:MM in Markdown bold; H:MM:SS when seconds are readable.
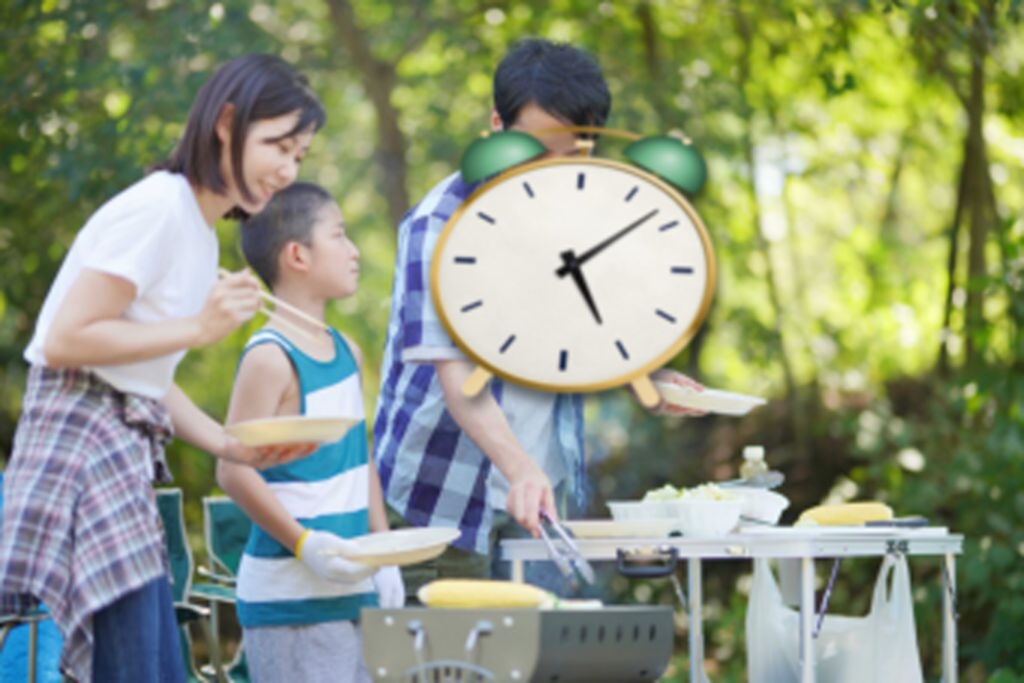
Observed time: **5:08**
